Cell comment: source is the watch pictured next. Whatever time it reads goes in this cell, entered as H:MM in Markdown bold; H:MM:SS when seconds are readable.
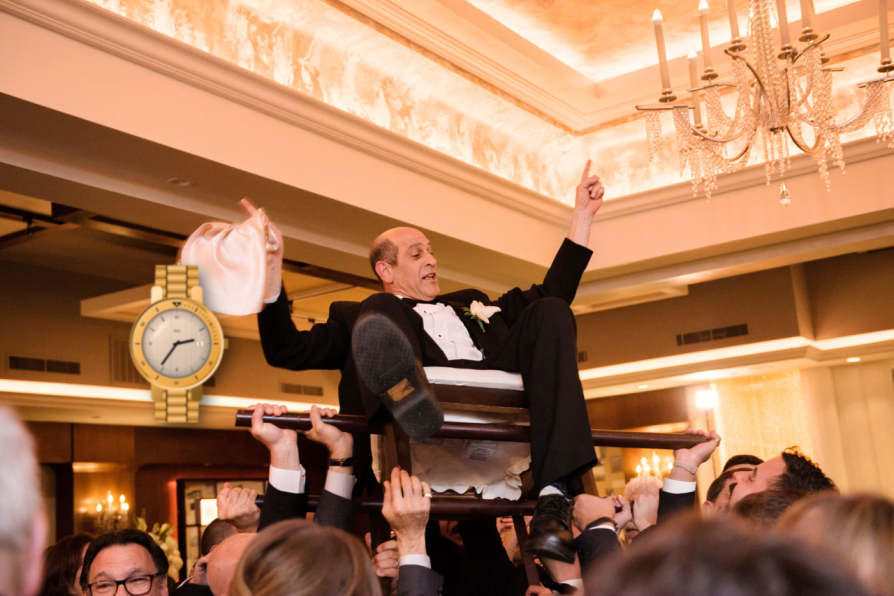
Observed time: **2:36**
